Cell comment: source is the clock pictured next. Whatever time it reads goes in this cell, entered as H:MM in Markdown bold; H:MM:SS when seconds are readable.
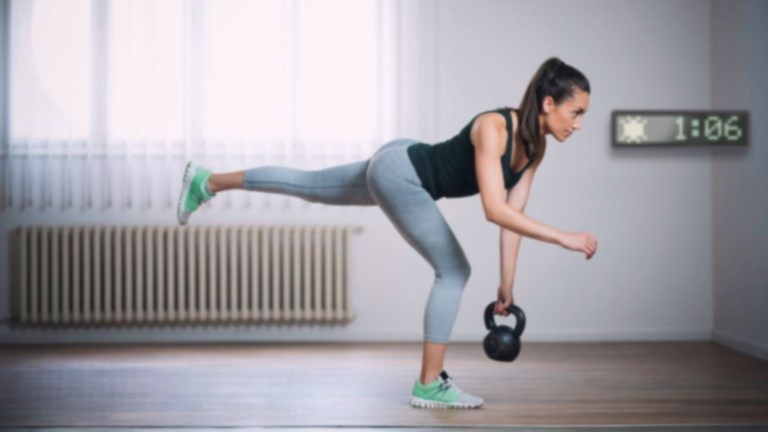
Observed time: **1:06**
